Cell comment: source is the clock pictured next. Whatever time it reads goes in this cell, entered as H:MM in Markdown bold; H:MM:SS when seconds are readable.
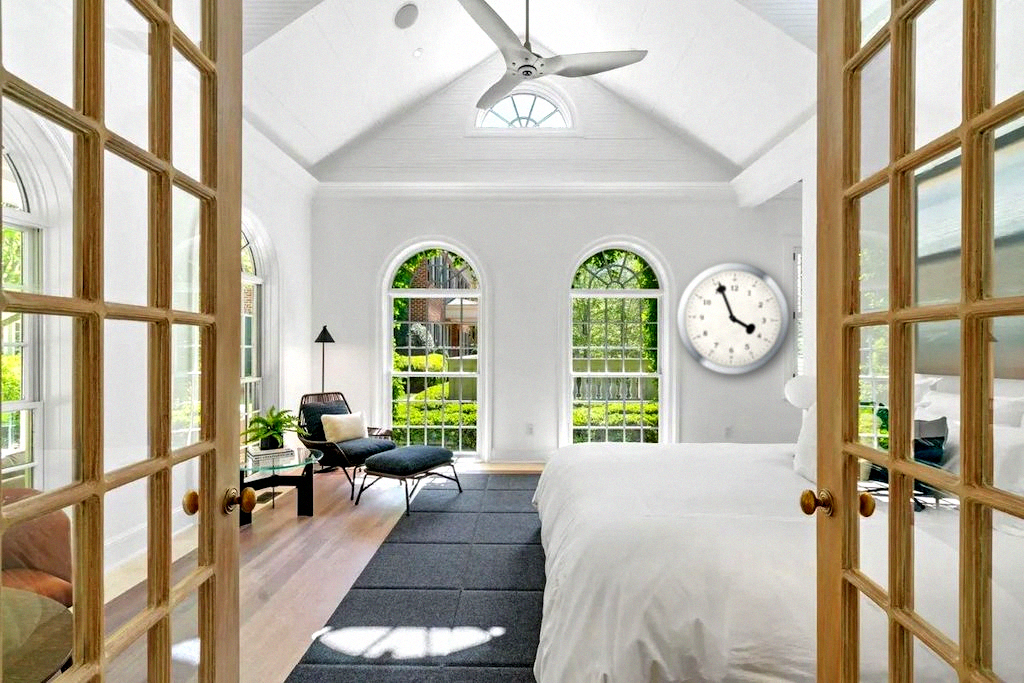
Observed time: **3:56**
